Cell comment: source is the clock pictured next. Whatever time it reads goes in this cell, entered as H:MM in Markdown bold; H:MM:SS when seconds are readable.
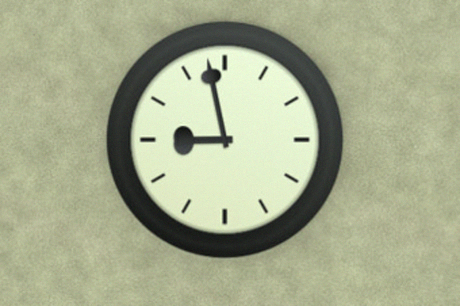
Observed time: **8:58**
